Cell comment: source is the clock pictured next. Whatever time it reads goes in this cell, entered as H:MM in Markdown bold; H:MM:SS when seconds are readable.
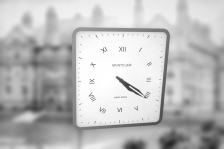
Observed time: **4:21**
